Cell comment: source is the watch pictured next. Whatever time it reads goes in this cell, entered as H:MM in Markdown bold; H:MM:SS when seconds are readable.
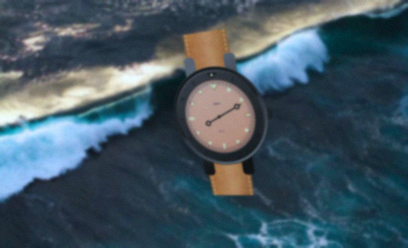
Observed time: **8:11**
